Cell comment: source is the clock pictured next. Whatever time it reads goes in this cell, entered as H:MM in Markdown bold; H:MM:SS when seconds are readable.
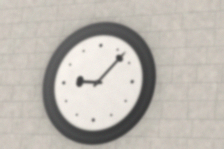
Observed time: **9:07**
